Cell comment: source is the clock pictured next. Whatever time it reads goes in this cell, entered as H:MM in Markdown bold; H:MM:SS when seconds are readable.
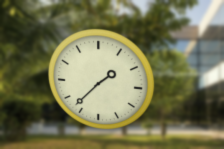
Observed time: **1:37**
